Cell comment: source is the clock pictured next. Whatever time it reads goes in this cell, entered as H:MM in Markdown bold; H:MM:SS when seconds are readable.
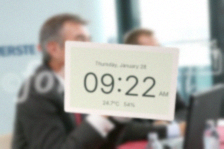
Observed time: **9:22**
